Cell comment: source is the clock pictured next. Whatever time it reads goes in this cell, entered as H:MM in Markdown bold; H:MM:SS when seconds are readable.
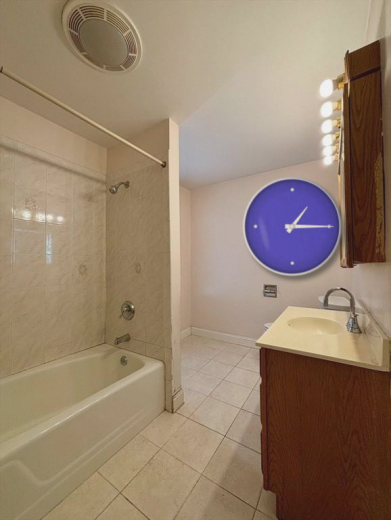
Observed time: **1:15**
